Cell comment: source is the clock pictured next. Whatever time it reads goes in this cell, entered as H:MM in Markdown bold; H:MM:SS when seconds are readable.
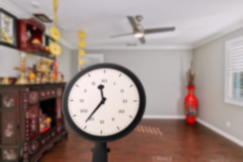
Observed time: **11:36**
